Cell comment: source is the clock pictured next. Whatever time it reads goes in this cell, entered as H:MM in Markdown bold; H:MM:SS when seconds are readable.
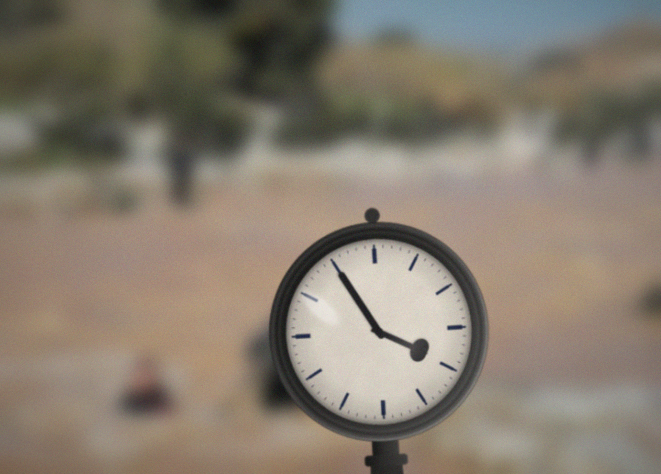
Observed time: **3:55**
